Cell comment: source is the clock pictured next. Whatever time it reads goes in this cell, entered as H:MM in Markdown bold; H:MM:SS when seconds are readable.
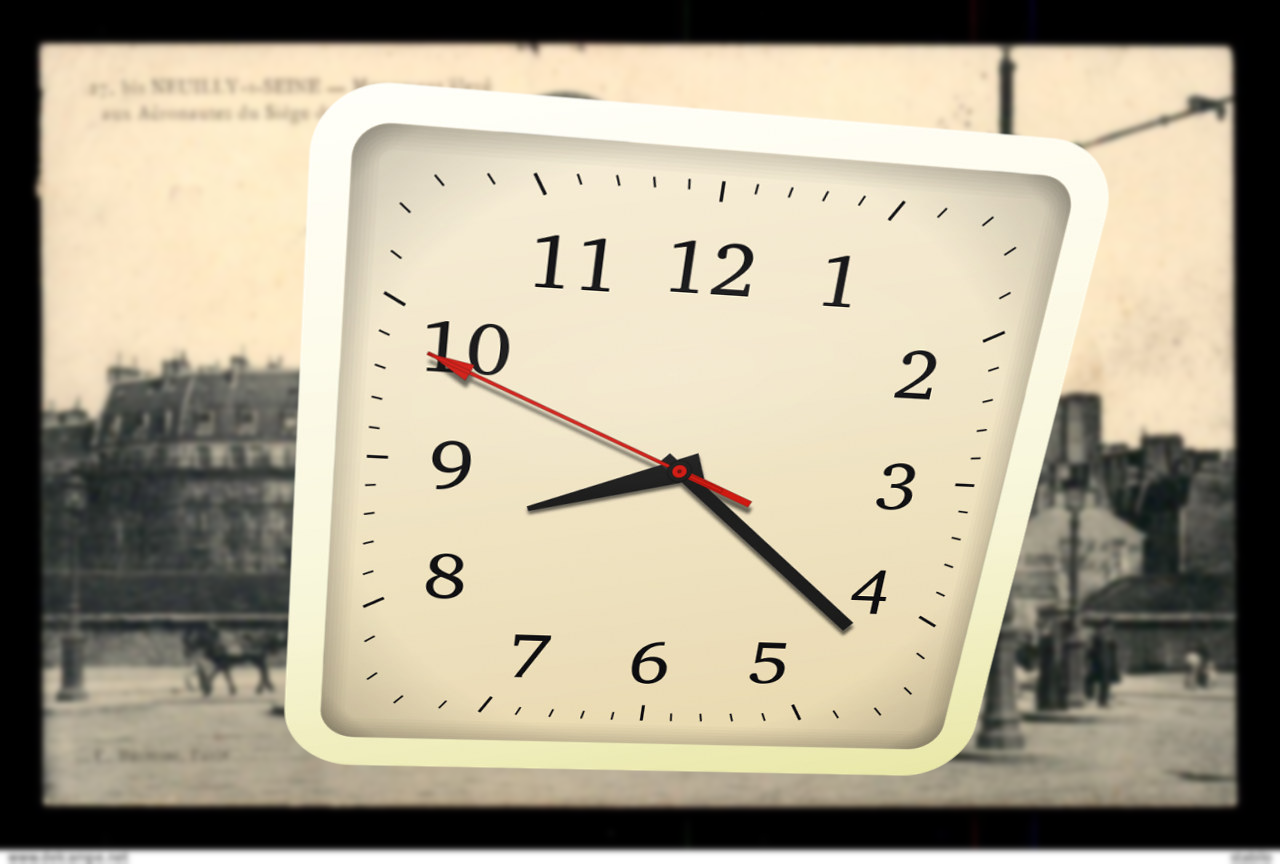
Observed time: **8:21:49**
